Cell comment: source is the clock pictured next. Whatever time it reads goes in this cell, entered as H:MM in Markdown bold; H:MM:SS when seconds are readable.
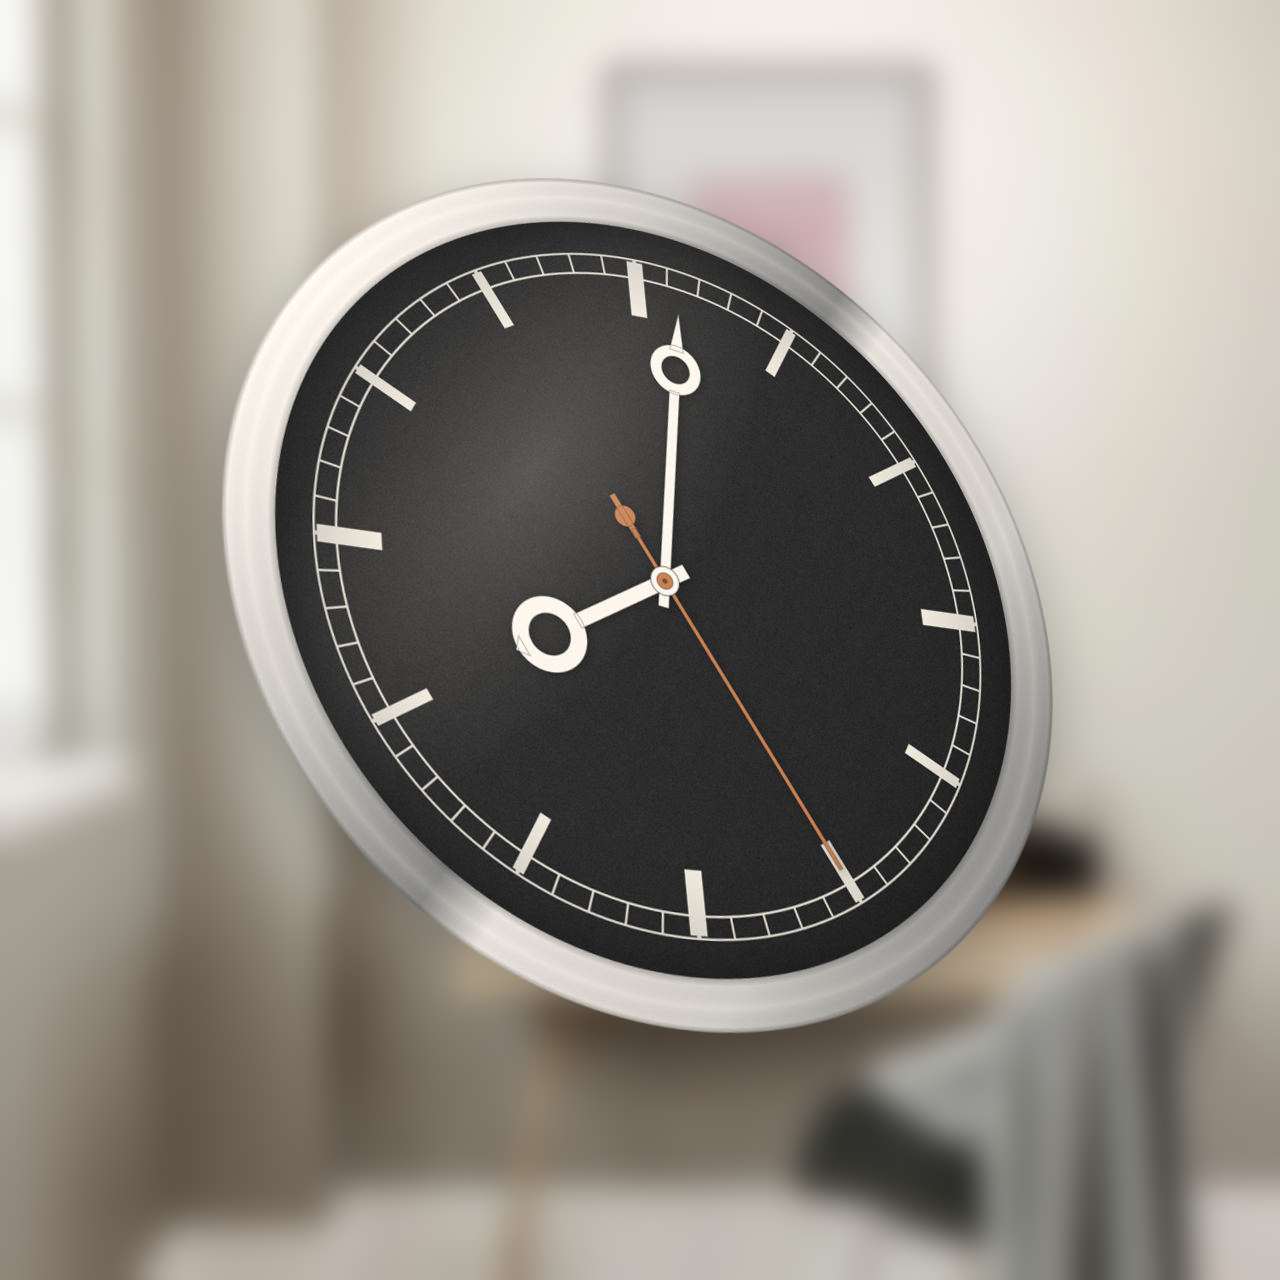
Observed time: **8:01:25**
